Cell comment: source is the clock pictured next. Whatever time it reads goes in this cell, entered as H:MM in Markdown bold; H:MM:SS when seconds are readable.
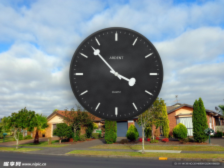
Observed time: **3:53**
